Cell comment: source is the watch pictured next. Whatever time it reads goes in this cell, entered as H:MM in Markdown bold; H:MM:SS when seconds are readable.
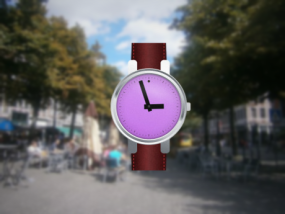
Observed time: **2:57**
